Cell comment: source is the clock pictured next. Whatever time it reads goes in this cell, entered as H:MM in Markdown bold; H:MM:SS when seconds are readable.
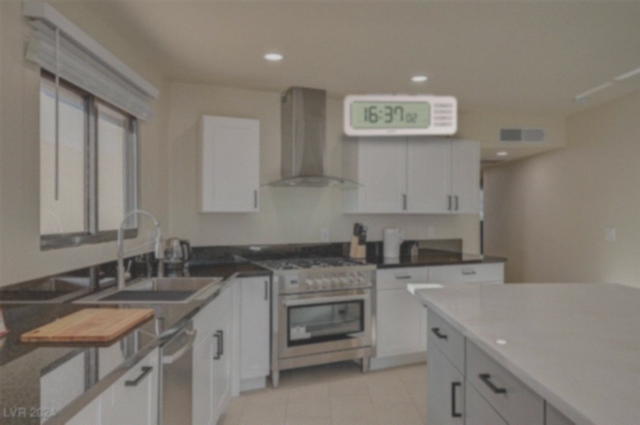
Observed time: **16:37**
